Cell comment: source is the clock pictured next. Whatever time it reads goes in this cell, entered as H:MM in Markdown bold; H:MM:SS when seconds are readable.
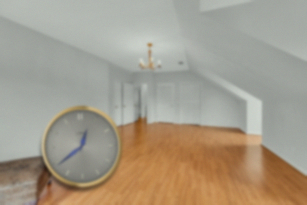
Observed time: **12:39**
